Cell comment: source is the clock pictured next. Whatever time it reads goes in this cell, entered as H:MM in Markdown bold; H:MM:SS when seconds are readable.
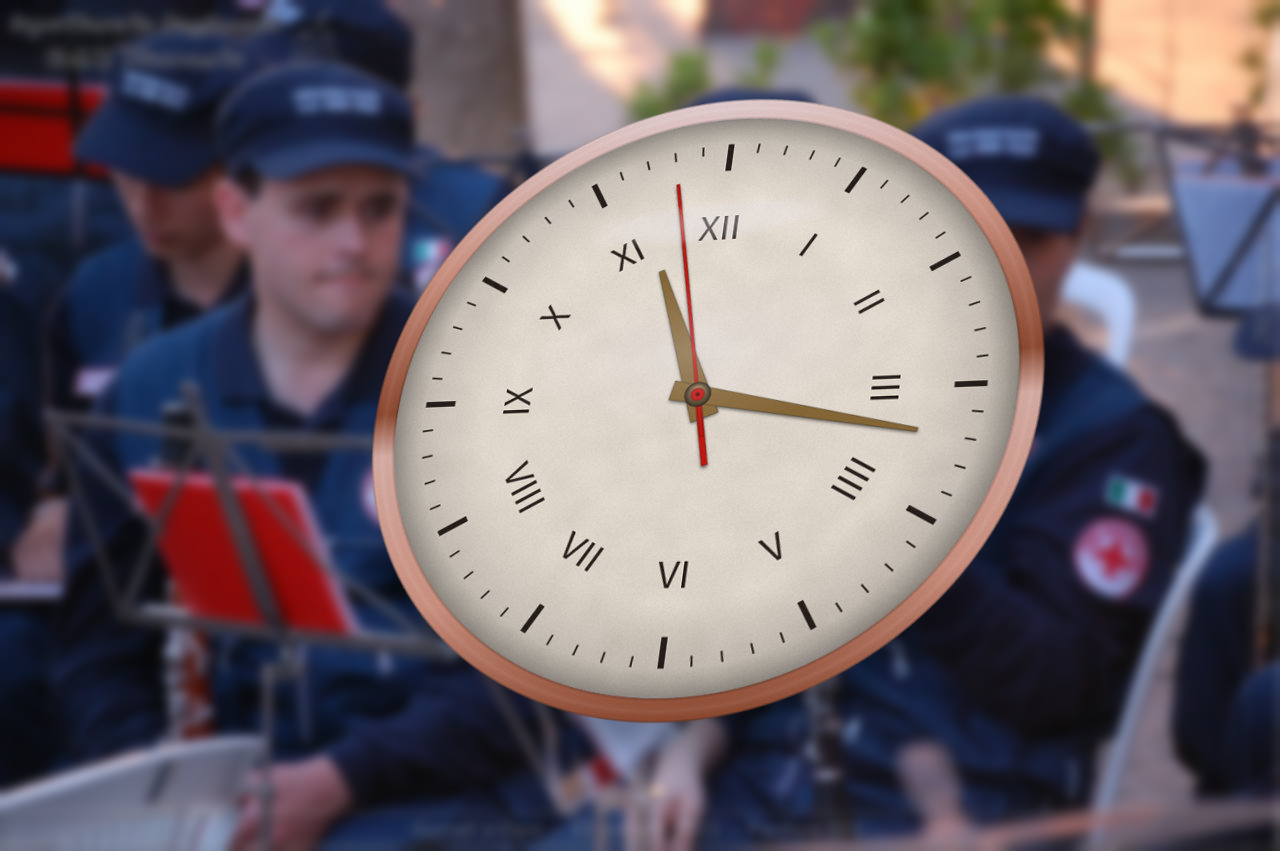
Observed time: **11:16:58**
